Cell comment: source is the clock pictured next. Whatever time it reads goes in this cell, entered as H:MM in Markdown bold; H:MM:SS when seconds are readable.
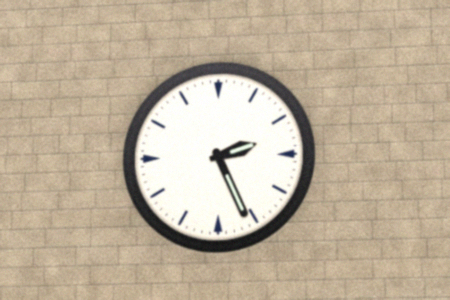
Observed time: **2:26**
